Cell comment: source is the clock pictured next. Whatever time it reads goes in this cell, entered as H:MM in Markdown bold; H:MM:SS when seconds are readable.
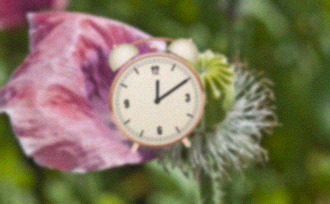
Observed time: **12:10**
